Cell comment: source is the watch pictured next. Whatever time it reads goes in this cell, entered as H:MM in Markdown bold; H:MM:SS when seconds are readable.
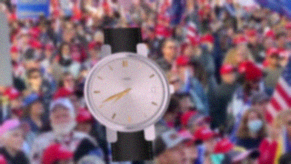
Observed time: **7:41**
